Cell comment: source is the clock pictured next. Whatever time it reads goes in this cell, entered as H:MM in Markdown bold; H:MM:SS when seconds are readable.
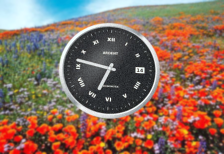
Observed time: **6:47**
